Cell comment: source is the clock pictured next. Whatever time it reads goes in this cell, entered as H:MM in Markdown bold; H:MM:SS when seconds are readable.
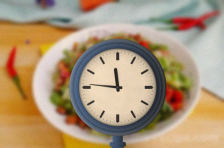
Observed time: **11:46**
